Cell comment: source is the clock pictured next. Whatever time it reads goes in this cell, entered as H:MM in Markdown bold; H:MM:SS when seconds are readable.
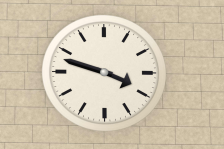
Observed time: **3:48**
